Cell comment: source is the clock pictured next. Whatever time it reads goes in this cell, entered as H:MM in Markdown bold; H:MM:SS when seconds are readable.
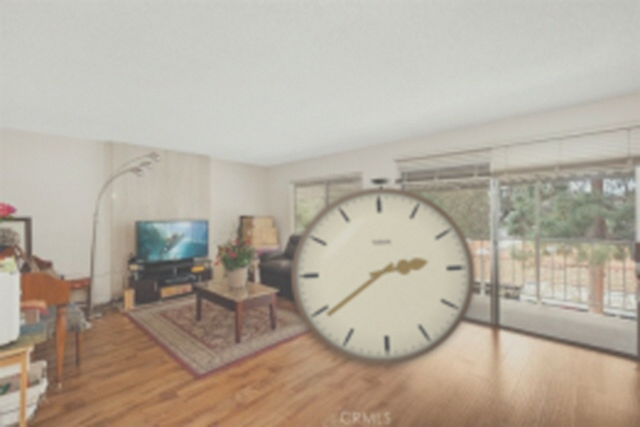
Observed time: **2:39**
